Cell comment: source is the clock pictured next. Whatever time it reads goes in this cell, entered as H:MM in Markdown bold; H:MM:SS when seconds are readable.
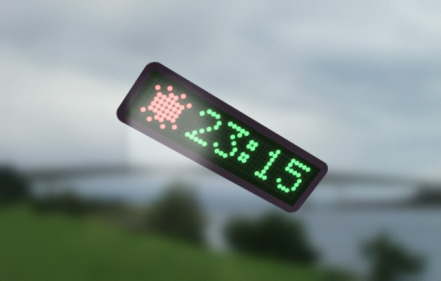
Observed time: **23:15**
